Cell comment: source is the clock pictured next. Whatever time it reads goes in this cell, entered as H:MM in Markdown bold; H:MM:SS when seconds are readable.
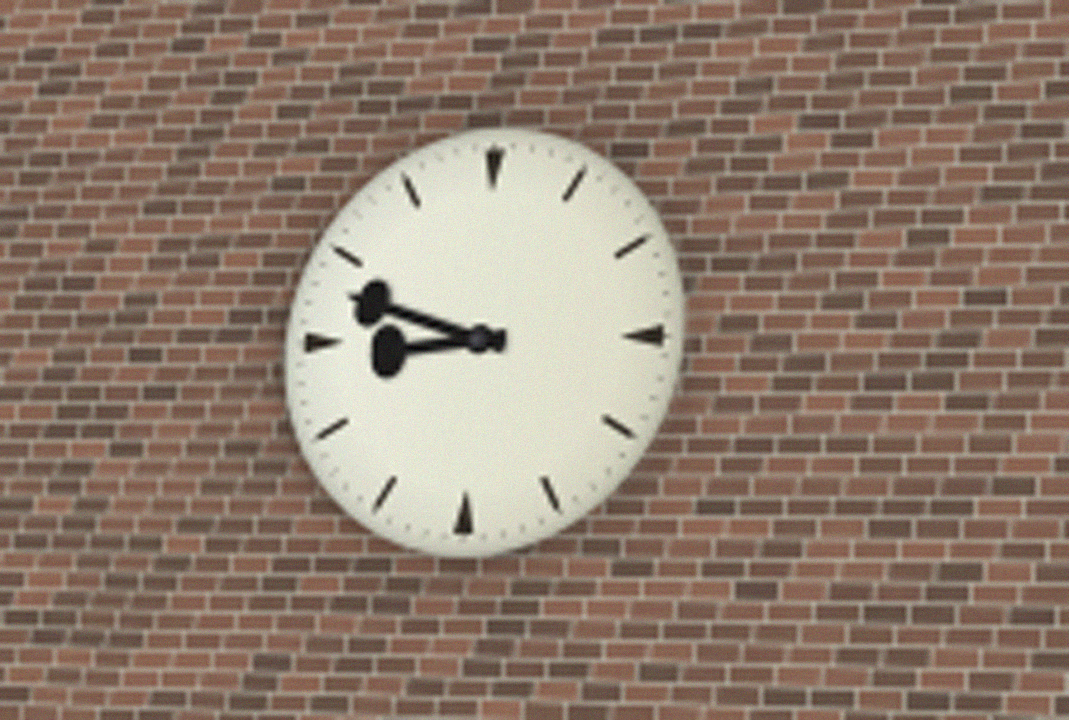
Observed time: **8:48**
